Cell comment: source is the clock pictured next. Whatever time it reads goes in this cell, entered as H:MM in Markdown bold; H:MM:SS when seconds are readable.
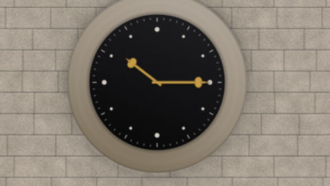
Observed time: **10:15**
